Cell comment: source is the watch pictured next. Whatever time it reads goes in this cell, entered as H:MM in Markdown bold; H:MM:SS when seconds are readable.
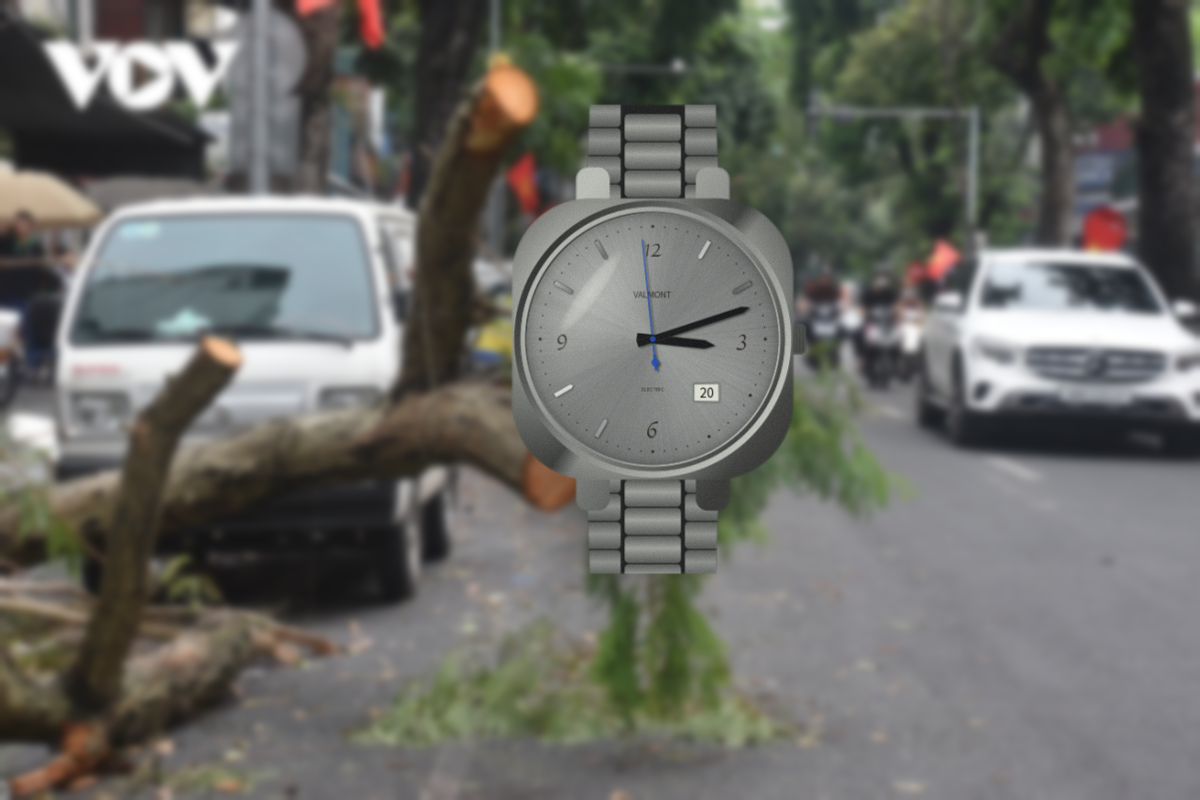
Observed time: **3:11:59**
